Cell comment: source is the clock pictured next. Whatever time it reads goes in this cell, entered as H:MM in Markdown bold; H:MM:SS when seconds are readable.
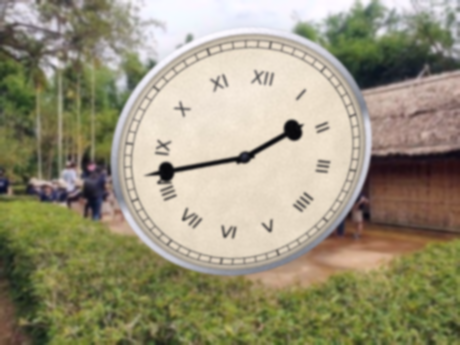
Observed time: **1:42**
